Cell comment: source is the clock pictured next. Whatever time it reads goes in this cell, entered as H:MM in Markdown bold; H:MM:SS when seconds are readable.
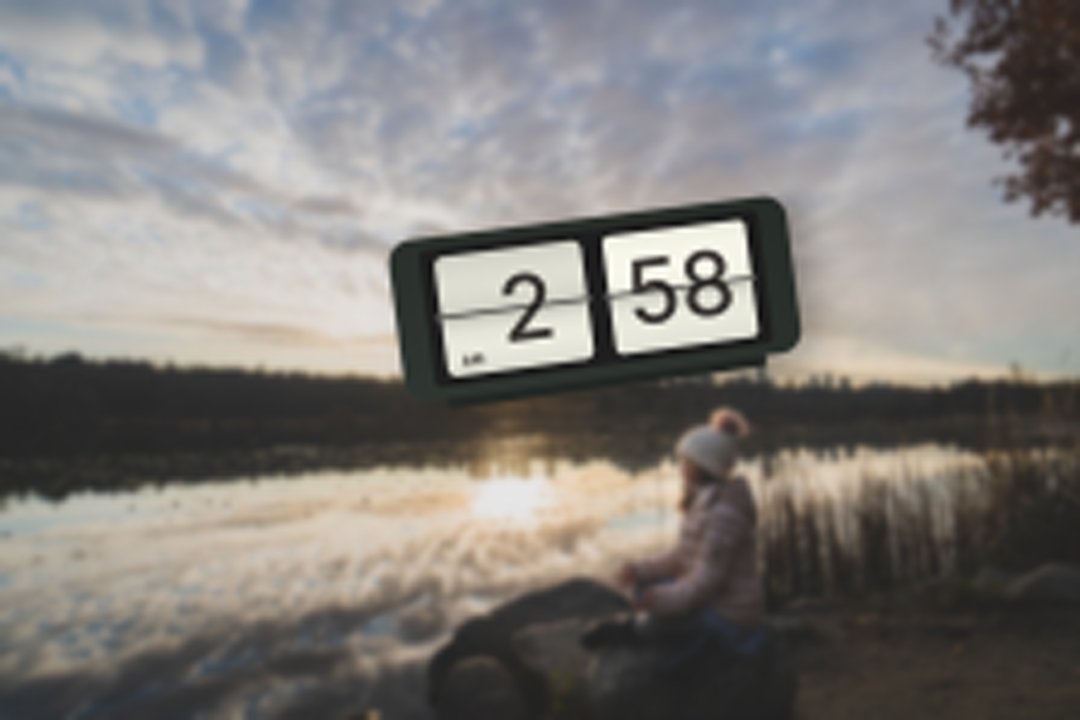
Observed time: **2:58**
